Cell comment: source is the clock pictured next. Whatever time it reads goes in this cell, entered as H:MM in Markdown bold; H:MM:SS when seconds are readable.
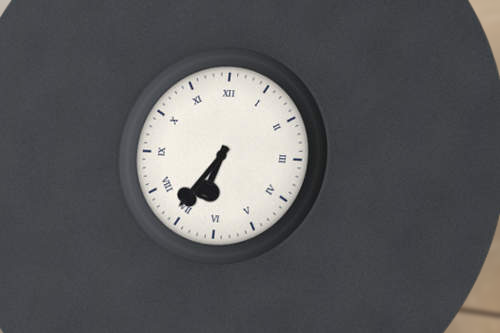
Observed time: **6:36**
